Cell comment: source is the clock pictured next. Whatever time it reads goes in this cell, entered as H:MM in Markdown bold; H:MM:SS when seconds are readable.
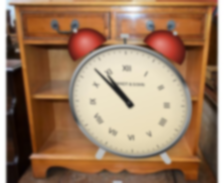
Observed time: **10:53**
